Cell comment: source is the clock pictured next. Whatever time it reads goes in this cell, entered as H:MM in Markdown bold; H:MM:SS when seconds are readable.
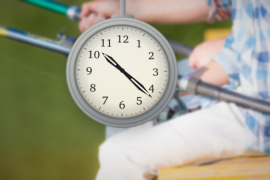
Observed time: **10:22**
